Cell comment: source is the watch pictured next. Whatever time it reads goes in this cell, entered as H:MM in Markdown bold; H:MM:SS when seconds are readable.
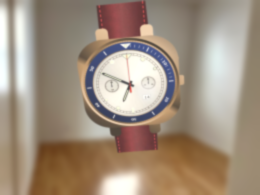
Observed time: **6:50**
